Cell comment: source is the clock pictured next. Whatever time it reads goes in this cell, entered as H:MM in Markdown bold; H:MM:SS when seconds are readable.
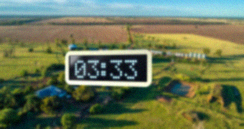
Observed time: **3:33**
